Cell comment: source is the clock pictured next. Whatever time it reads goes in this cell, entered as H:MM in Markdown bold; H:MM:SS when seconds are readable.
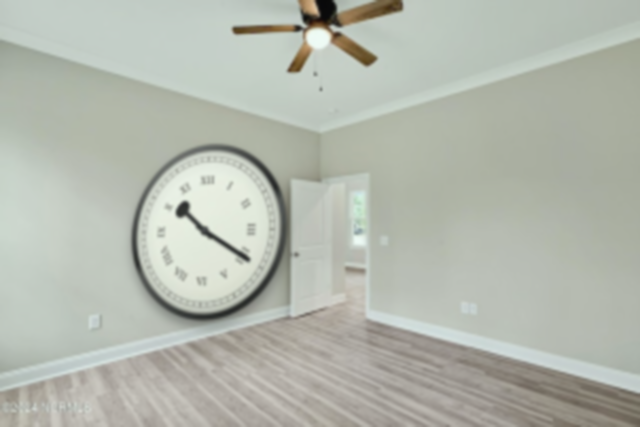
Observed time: **10:20**
